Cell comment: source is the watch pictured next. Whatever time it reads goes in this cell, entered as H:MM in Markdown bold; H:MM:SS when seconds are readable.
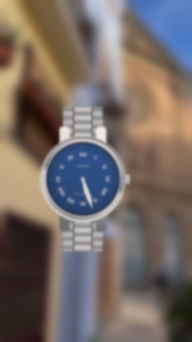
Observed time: **5:27**
